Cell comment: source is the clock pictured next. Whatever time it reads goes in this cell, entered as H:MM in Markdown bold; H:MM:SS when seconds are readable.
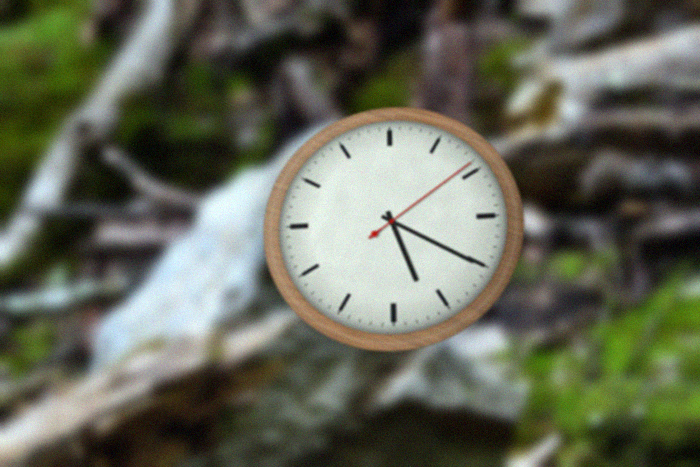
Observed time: **5:20:09**
